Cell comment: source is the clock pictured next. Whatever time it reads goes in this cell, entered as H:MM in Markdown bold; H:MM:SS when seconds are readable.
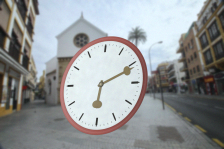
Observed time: **6:11**
